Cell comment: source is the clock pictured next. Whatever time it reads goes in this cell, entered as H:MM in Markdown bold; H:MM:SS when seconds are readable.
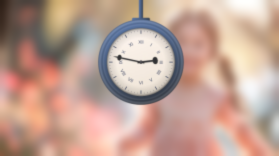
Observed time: **2:47**
